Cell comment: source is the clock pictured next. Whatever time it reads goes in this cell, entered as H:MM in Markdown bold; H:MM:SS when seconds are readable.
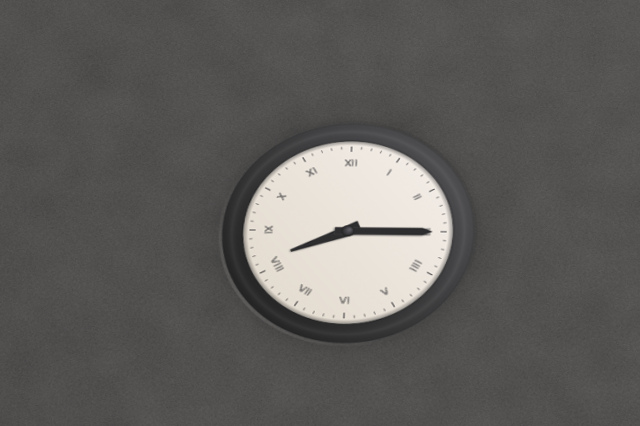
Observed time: **8:15**
